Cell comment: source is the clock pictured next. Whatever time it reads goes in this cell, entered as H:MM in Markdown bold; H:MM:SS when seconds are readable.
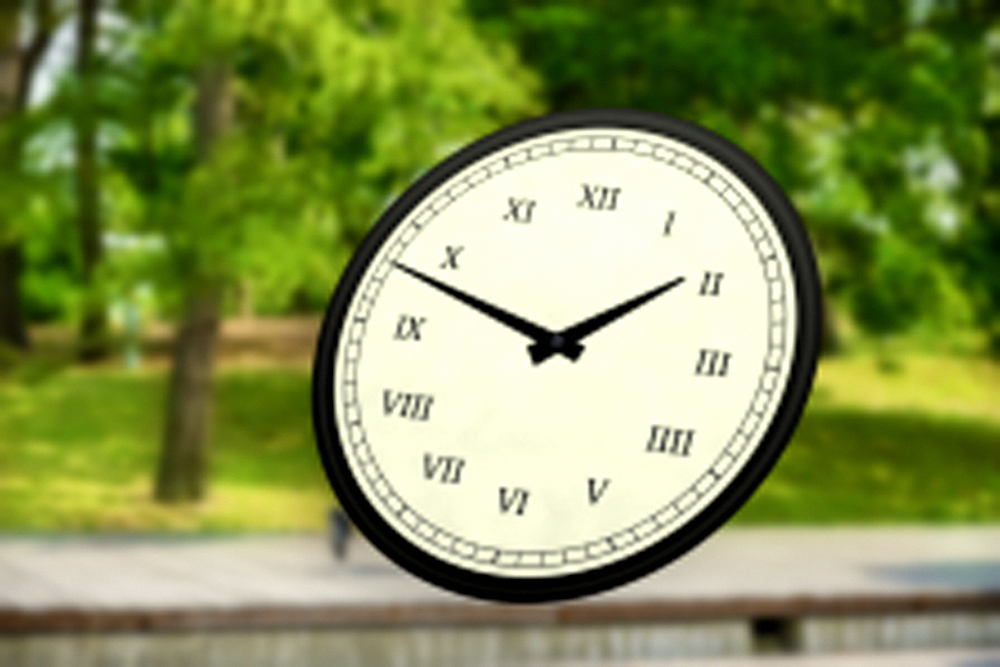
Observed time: **1:48**
